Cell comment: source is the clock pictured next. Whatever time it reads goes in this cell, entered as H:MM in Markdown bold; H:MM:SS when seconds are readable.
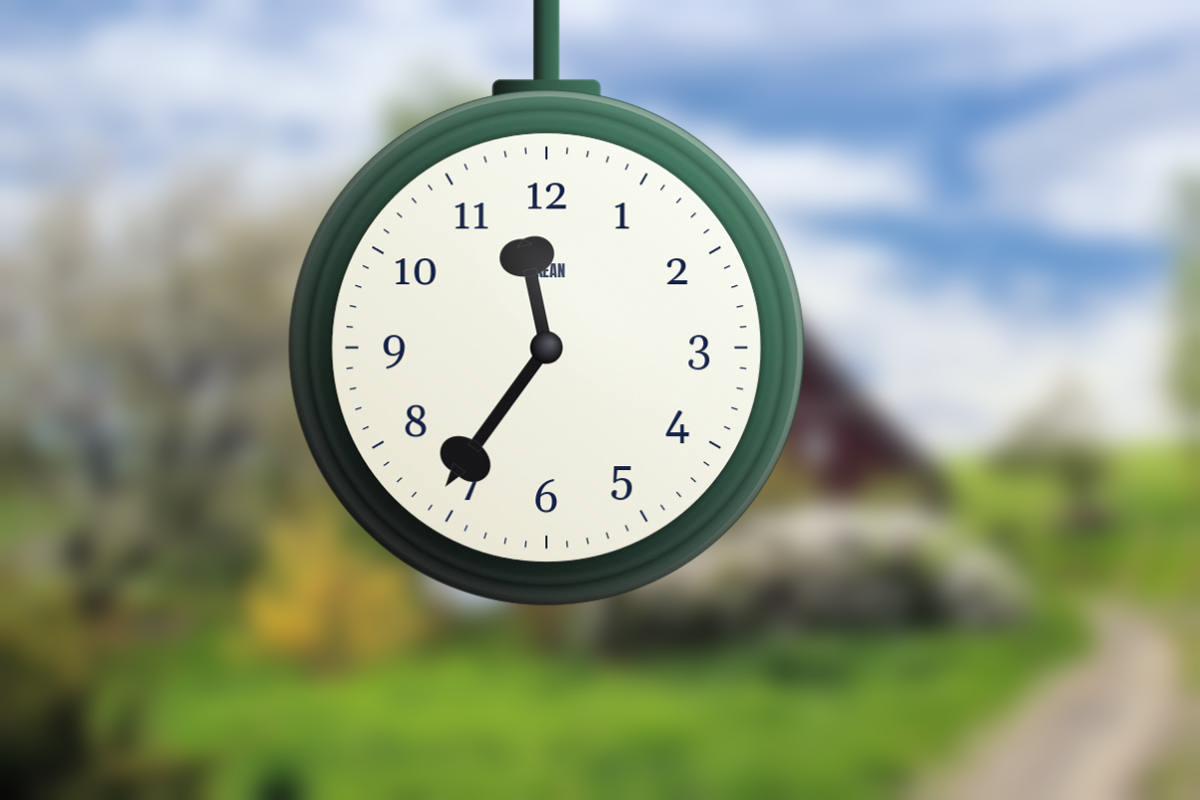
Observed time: **11:36**
